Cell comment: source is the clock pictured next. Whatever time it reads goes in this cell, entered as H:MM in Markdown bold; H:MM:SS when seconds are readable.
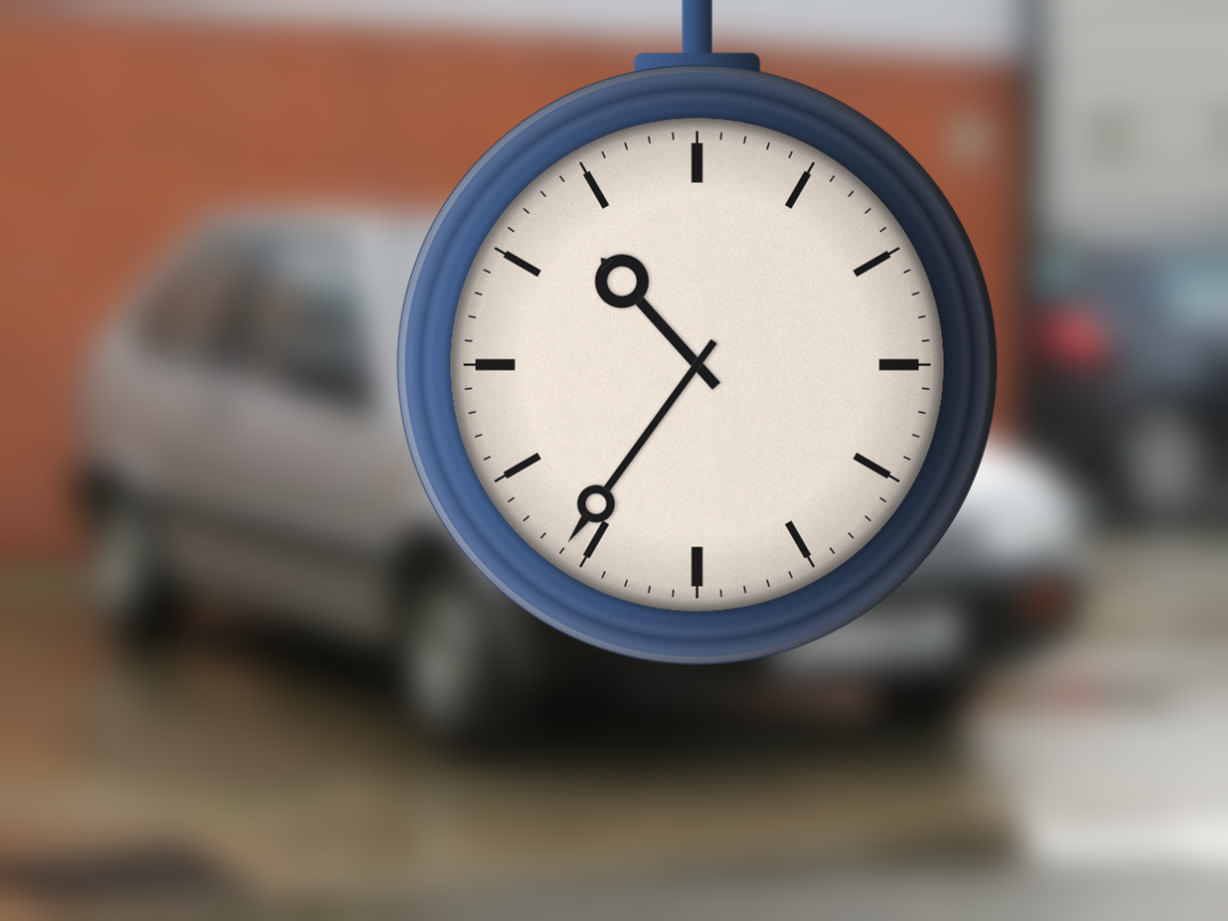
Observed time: **10:36**
